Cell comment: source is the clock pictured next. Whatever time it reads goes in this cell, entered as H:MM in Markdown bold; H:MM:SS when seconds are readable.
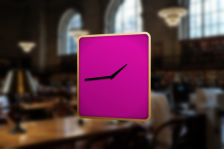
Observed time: **1:44**
